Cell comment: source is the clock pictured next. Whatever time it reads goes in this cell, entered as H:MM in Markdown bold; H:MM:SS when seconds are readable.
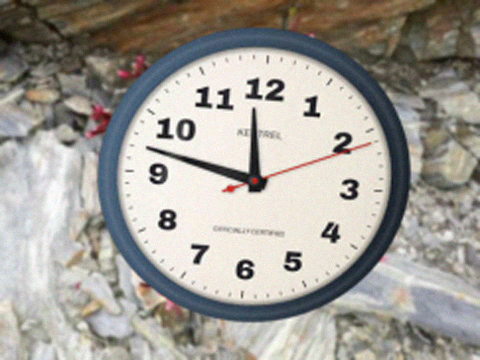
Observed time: **11:47:11**
